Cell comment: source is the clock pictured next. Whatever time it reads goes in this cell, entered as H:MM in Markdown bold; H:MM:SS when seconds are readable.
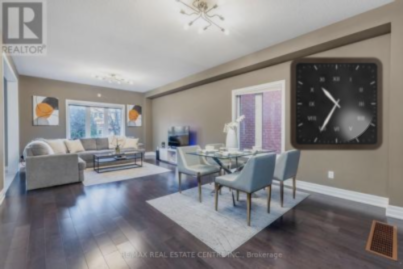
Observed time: **10:35**
